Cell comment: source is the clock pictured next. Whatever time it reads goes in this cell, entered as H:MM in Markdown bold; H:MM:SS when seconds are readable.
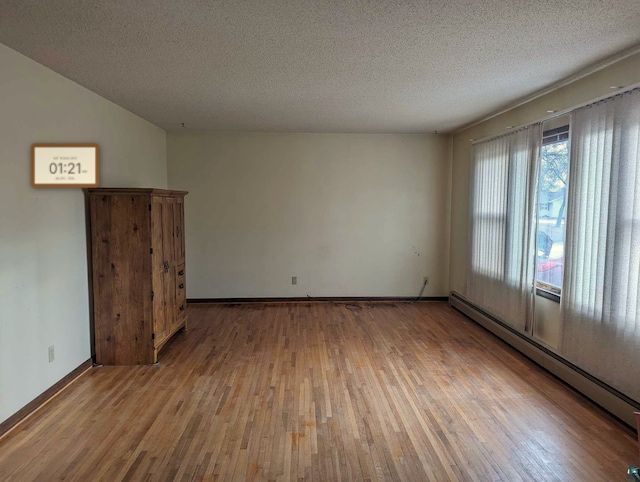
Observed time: **1:21**
